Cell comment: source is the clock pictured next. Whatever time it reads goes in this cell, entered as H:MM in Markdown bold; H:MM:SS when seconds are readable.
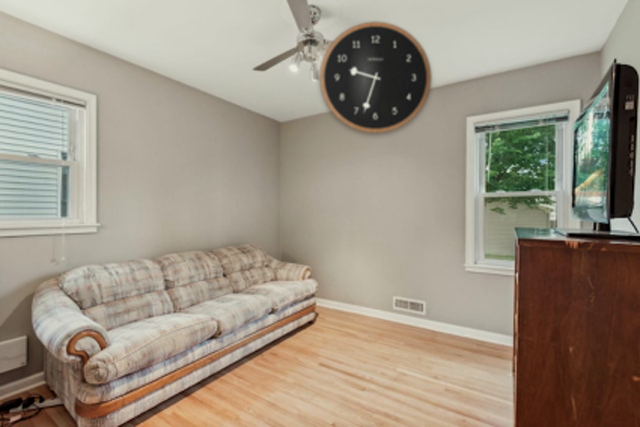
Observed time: **9:33**
